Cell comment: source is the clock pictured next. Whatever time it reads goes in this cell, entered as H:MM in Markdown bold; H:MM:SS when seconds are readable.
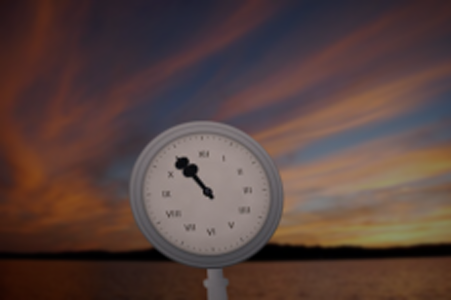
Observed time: **10:54**
